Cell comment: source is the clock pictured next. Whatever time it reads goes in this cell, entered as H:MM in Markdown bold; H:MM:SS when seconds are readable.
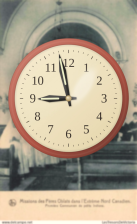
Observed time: **8:58**
